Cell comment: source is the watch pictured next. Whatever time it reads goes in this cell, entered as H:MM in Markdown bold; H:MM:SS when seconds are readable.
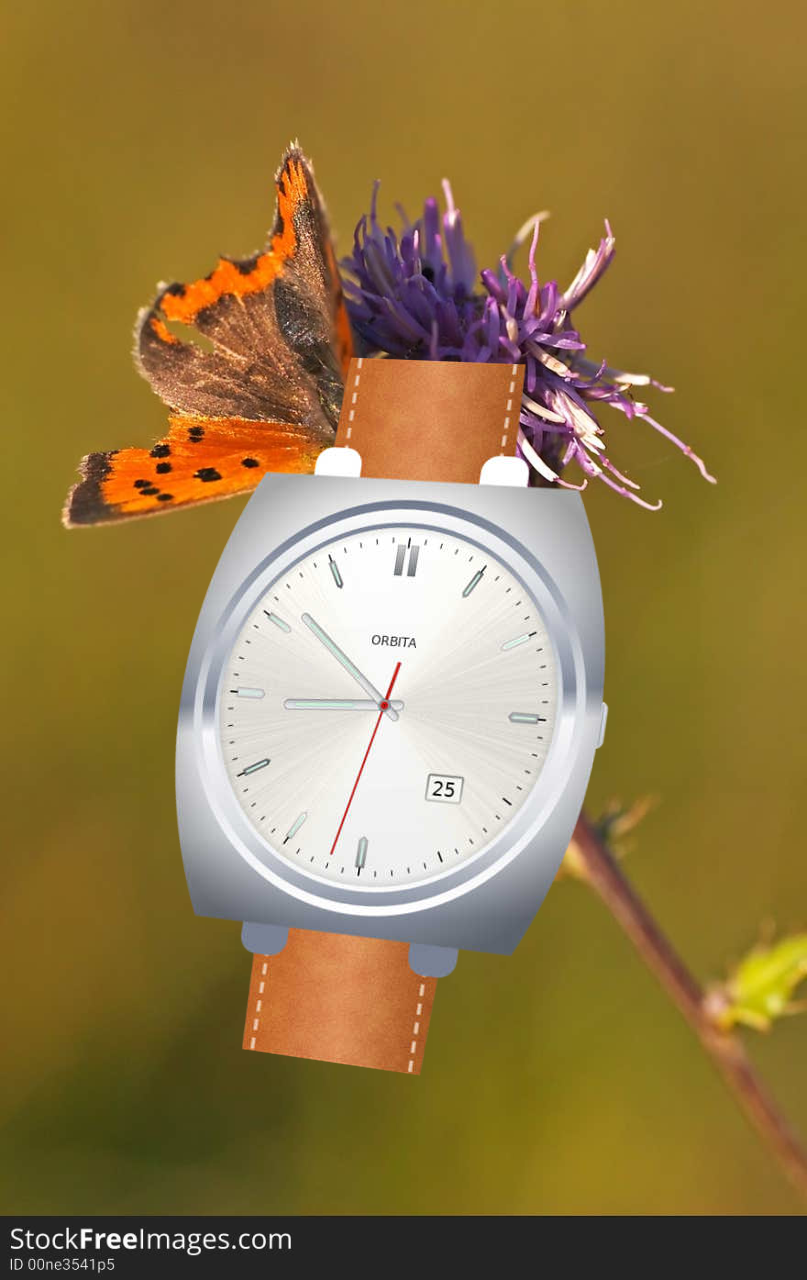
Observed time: **8:51:32**
